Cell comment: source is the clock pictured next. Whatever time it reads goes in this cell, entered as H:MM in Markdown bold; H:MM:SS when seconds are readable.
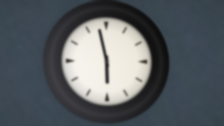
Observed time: **5:58**
